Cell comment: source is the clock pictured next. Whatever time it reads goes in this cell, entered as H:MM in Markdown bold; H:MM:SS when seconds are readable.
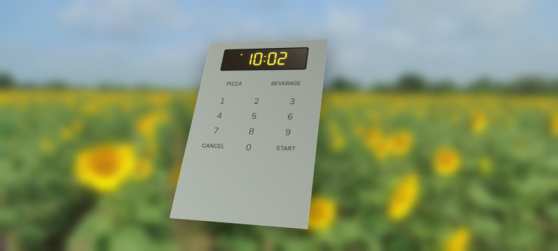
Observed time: **10:02**
